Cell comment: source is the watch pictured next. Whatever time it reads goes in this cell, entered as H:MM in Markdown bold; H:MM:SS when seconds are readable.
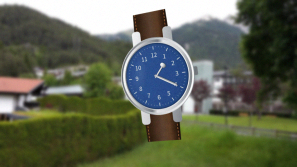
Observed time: **1:20**
